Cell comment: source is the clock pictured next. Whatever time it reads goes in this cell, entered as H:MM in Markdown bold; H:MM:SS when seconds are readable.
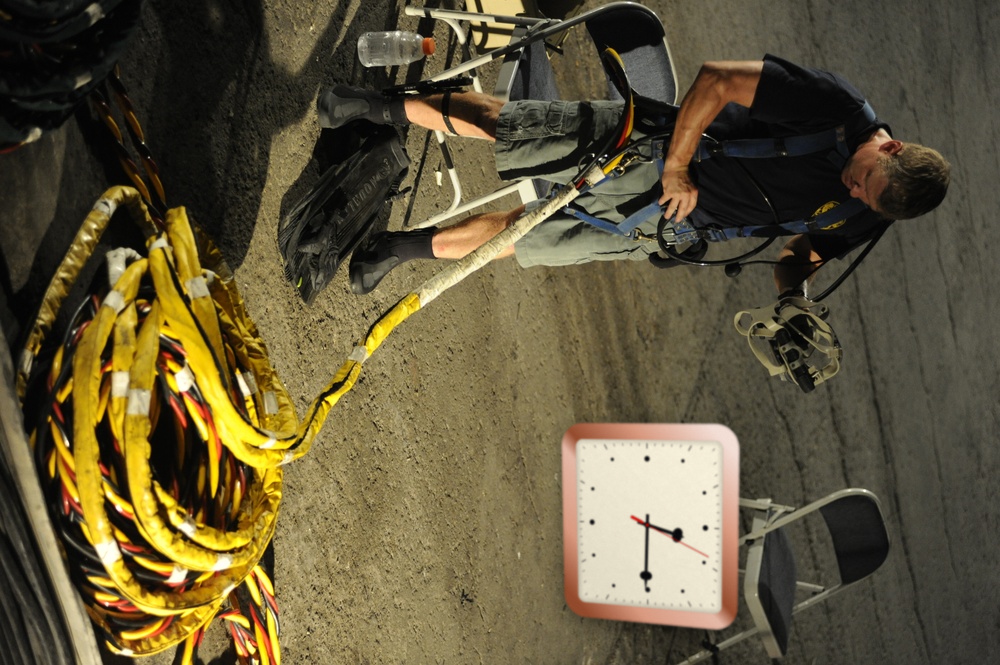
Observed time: **3:30:19**
